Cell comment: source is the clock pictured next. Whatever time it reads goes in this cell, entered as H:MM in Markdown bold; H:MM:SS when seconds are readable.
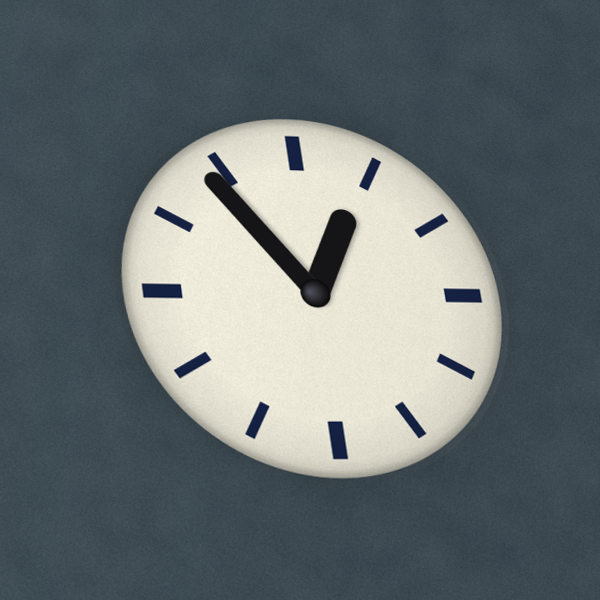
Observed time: **12:54**
